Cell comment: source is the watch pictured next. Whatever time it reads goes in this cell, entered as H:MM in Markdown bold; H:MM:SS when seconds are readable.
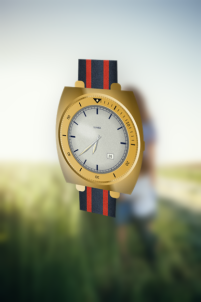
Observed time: **6:38**
